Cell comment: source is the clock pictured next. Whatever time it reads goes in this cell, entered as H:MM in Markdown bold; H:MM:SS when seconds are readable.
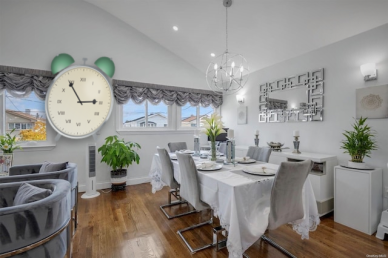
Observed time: **2:54**
